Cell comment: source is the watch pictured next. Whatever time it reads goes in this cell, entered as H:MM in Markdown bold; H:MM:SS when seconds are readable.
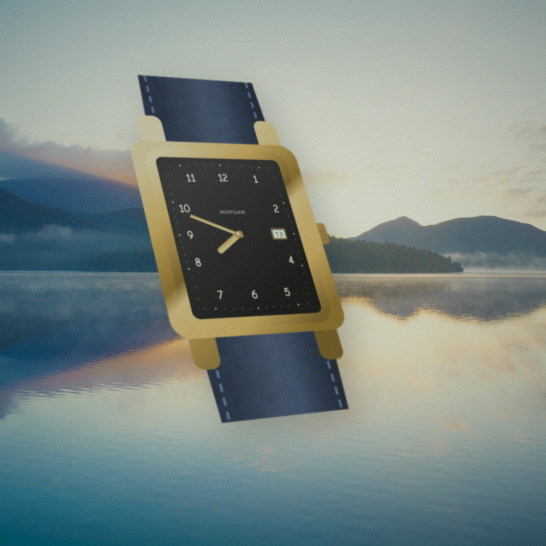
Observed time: **7:49**
